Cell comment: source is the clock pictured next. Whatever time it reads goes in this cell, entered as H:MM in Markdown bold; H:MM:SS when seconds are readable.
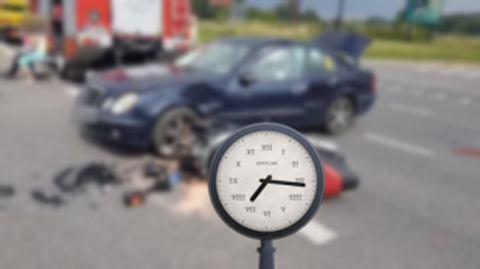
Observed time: **7:16**
